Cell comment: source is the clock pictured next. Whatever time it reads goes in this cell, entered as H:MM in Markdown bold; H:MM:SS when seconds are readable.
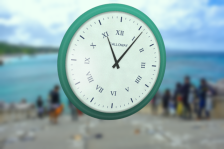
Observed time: **11:06**
